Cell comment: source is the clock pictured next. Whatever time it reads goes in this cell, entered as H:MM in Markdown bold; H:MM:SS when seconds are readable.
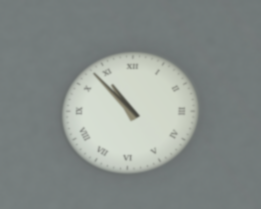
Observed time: **10:53**
